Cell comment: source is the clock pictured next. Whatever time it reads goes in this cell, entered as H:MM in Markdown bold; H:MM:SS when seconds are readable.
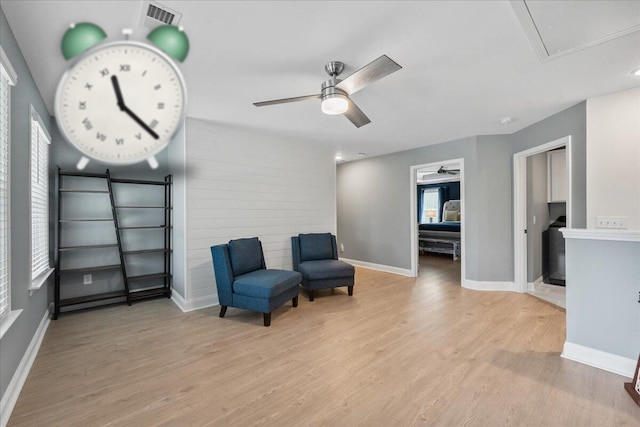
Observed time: **11:22**
